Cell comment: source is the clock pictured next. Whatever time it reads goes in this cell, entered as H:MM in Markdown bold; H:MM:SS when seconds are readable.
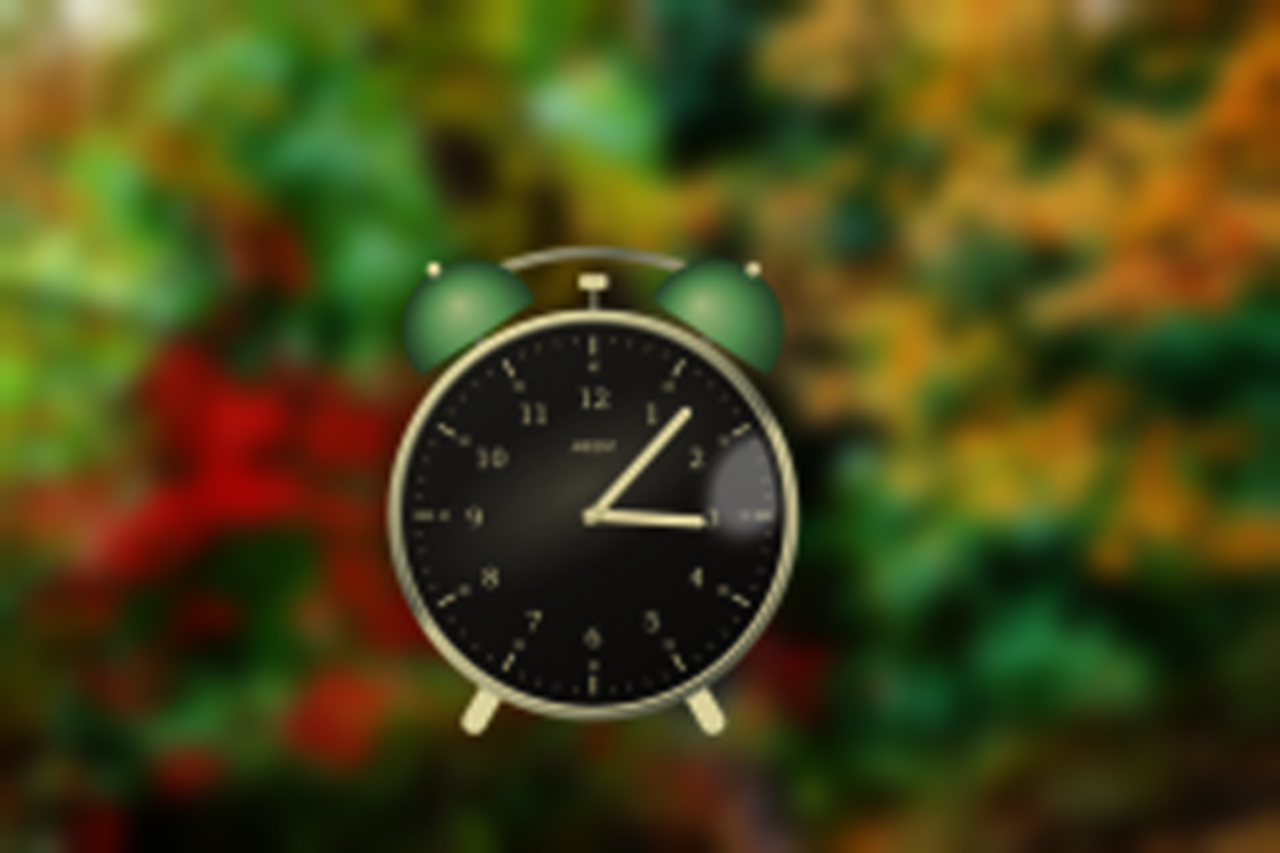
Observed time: **3:07**
